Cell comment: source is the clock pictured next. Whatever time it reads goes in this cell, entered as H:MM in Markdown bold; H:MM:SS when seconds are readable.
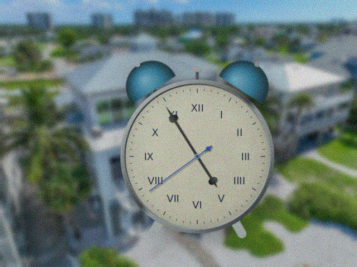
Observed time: **4:54:39**
